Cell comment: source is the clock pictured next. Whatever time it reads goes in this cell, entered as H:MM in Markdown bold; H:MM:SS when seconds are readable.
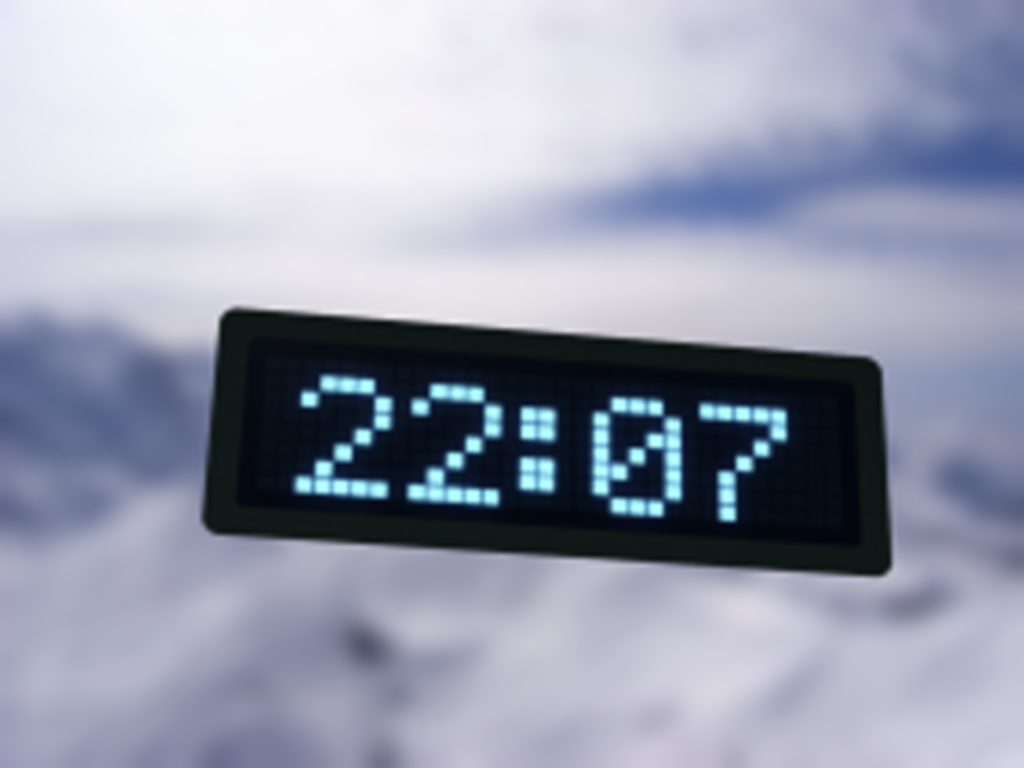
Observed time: **22:07**
